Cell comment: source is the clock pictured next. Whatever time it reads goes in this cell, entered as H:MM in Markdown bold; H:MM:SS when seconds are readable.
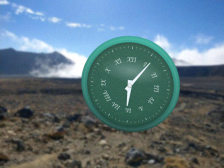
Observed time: **6:06**
